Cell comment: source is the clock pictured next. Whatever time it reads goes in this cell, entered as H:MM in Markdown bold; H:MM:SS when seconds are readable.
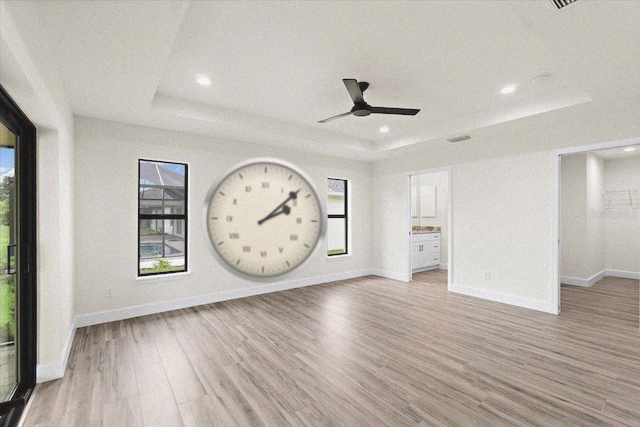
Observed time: **2:08**
